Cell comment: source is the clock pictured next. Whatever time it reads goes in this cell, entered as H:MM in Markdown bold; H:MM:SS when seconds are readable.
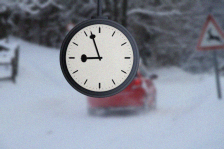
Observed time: **8:57**
